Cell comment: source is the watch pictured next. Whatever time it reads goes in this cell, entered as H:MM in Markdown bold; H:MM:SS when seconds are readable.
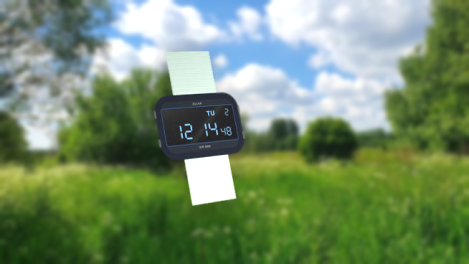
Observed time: **12:14:48**
